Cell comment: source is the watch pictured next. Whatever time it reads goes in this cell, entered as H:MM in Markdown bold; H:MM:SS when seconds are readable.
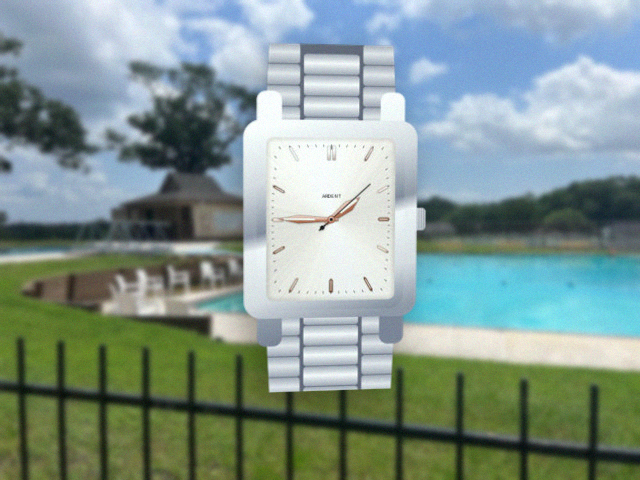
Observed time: **1:45:08**
